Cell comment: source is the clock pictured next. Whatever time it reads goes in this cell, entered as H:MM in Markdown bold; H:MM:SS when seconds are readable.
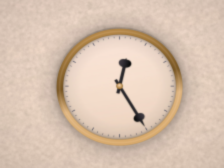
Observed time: **12:25**
